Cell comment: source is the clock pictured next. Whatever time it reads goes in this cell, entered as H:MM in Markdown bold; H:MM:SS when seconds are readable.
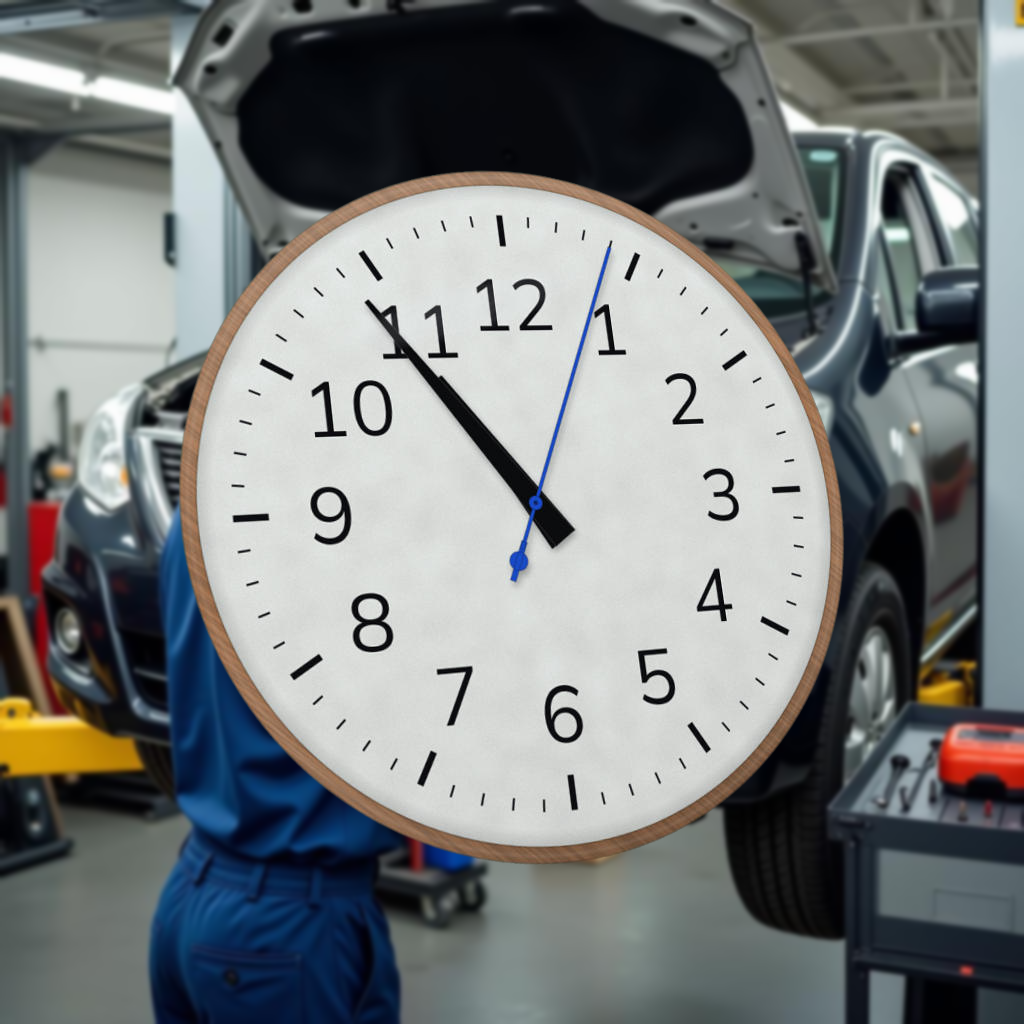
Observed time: **10:54:04**
